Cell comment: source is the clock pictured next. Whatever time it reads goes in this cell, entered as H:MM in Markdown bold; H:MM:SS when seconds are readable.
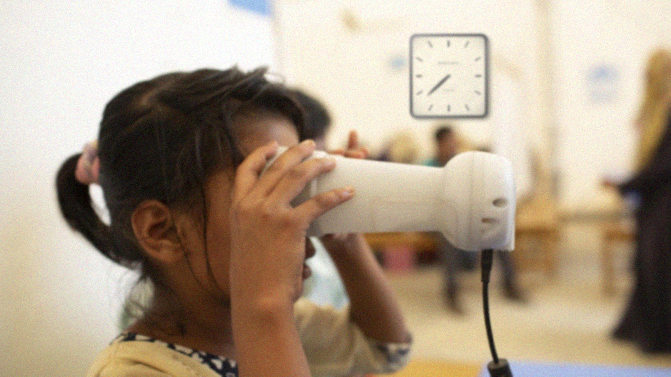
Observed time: **7:38**
